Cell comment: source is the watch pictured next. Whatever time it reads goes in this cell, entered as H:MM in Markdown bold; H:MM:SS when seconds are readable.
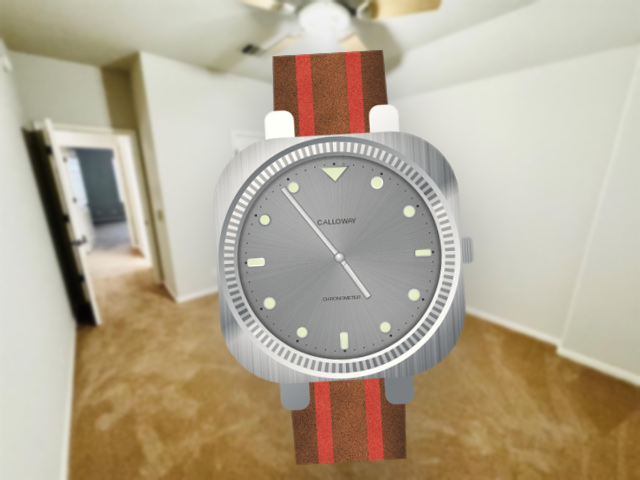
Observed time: **4:54**
